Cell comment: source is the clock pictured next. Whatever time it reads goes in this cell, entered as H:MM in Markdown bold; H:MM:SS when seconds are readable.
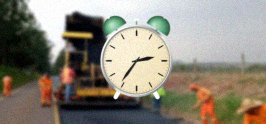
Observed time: **2:36**
